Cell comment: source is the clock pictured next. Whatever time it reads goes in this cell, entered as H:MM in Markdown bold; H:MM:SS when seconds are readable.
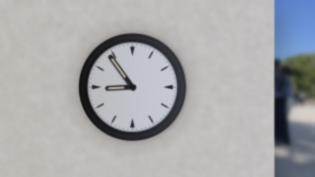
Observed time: **8:54**
